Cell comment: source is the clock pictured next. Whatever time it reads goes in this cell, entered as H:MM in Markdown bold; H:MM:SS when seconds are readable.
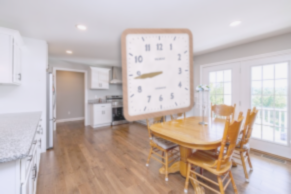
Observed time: **8:44**
